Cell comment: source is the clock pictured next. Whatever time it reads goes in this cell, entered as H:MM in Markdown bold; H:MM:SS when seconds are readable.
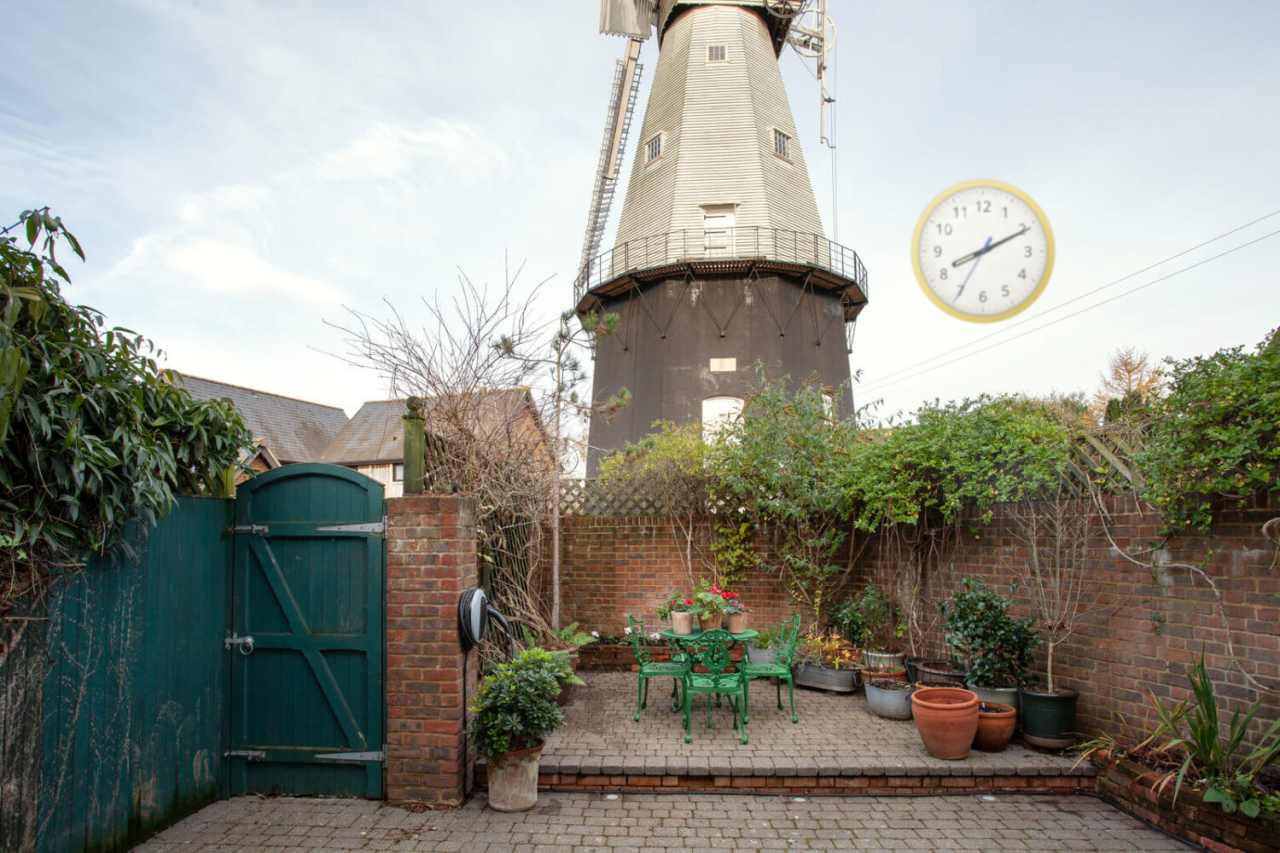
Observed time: **8:10:35**
